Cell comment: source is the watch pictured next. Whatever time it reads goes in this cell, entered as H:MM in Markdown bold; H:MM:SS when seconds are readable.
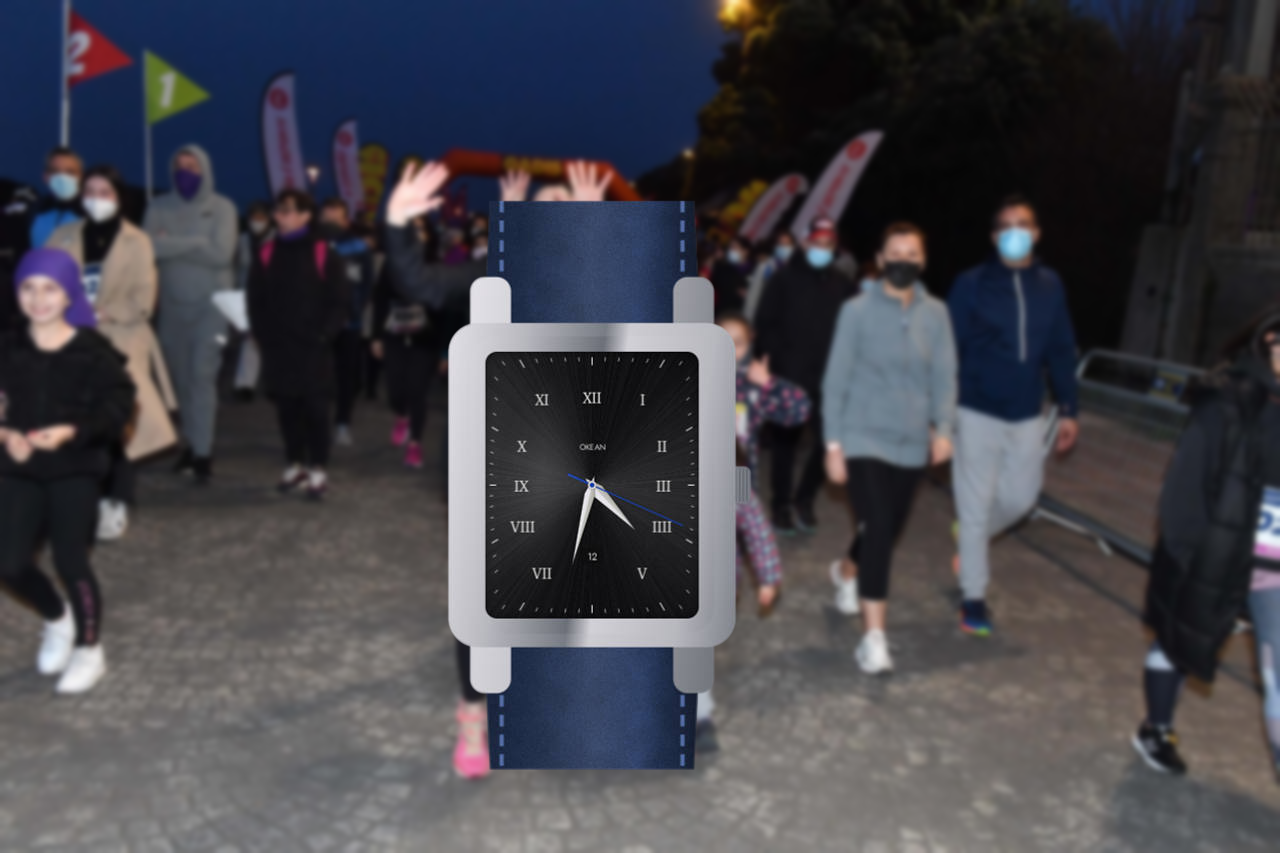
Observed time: **4:32:19**
